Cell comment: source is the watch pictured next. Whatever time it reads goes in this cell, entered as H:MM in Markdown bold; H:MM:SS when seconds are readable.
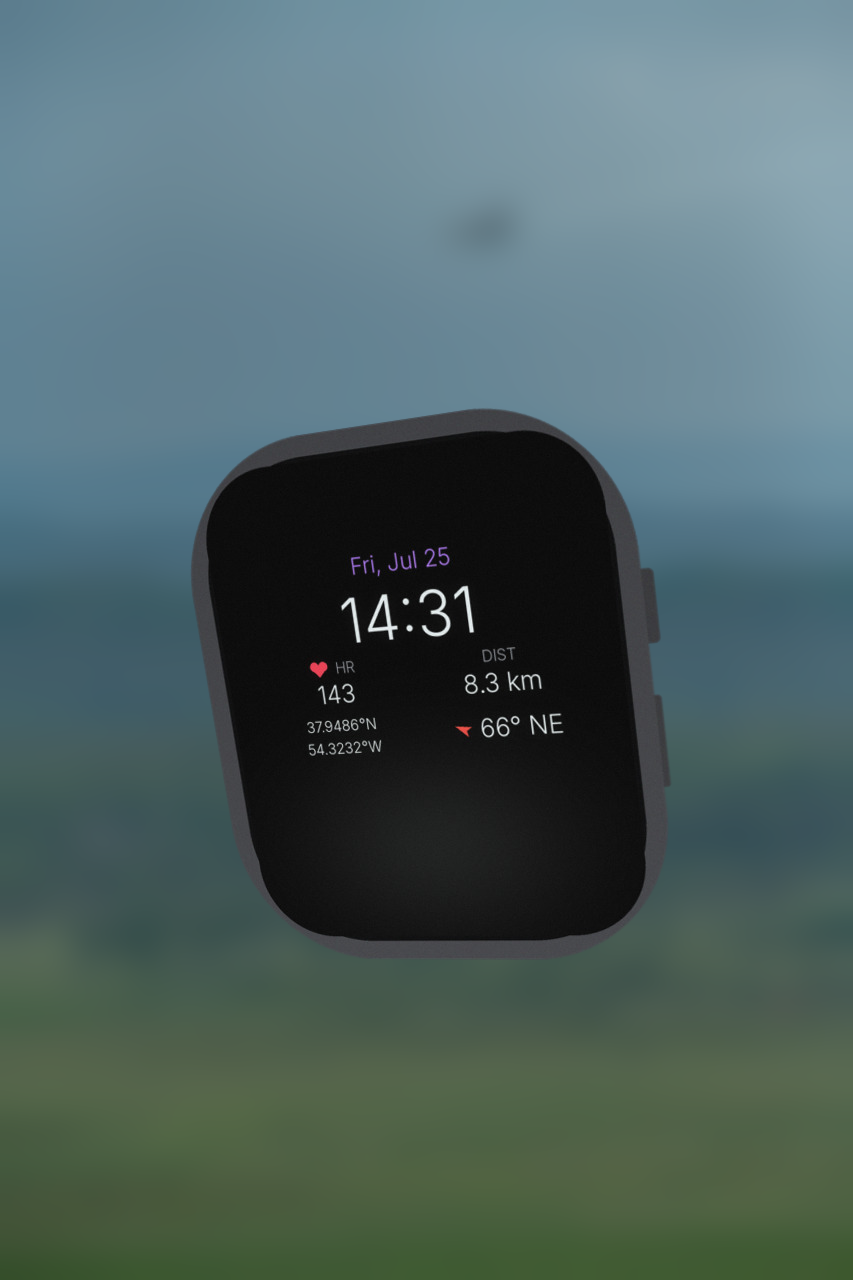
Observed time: **14:31**
